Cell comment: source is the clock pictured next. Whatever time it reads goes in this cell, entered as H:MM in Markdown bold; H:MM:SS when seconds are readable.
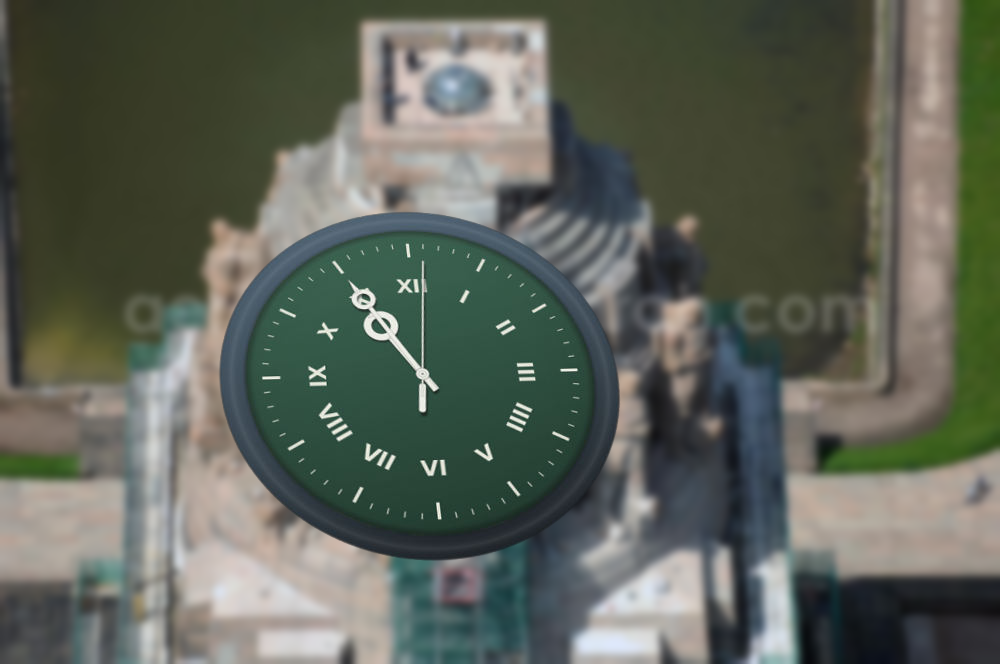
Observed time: **10:55:01**
